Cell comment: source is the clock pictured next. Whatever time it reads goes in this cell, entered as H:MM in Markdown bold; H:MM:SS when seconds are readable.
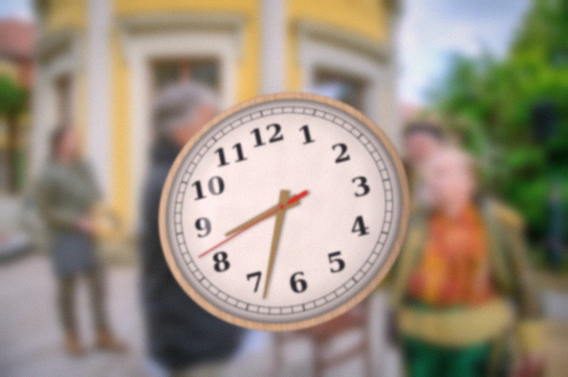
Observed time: **8:33:42**
